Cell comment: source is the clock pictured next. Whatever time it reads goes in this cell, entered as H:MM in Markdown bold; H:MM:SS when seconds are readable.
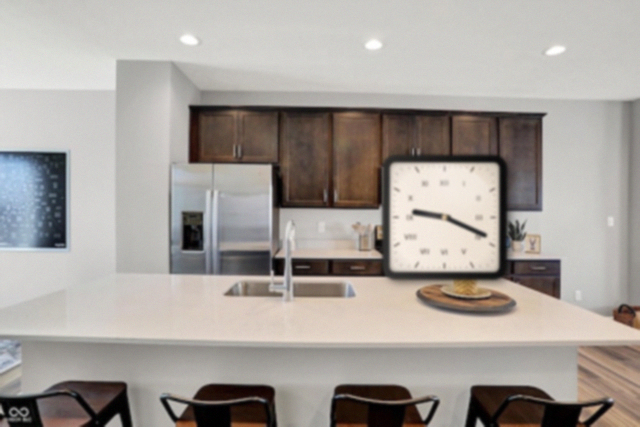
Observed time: **9:19**
